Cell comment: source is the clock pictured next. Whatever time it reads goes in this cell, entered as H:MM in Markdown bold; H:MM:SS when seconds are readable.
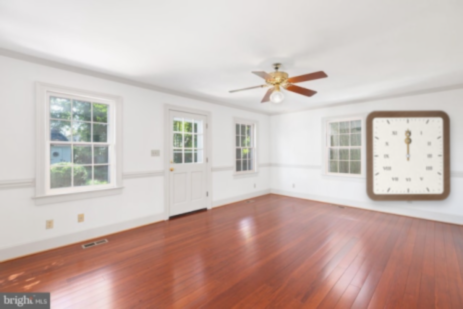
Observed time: **12:00**
